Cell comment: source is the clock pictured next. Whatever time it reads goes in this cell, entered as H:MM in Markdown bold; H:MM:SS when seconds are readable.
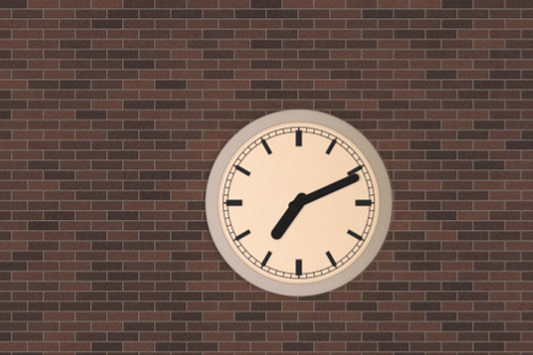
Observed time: **7:11**
